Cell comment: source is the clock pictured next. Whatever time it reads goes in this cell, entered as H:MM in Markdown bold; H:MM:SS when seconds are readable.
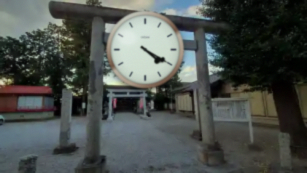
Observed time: **4:20**
